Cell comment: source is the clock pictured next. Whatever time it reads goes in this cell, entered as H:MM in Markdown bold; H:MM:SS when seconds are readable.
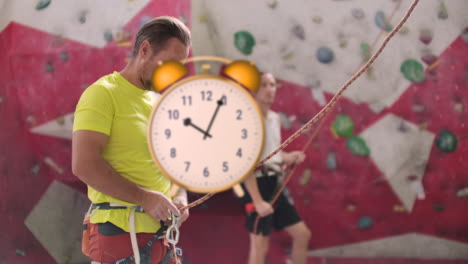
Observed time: **10:04**
